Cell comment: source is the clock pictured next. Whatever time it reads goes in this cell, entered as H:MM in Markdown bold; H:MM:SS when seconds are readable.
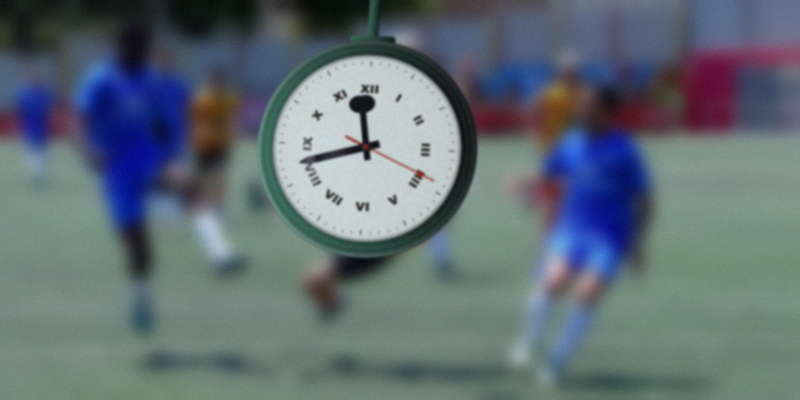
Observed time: **11:42:19**
